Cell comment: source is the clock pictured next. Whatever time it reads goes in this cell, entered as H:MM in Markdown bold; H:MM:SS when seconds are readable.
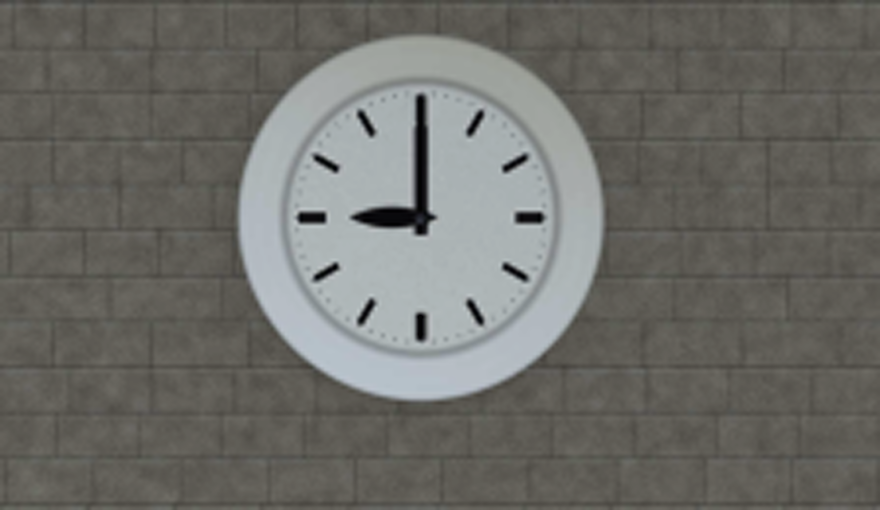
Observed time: **9:00**
